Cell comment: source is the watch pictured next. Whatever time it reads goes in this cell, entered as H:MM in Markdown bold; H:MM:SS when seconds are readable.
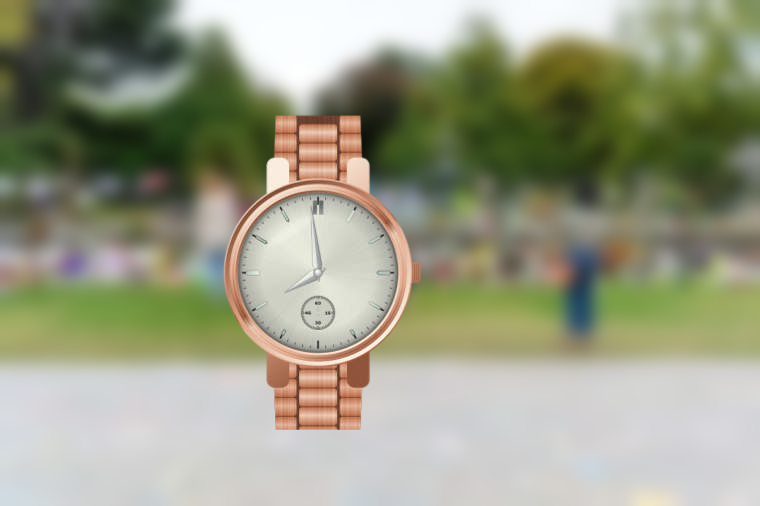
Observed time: **7:59**
